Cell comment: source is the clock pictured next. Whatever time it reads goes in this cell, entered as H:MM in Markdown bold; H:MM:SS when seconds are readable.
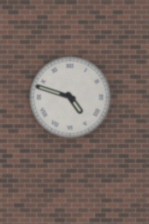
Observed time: **4:48**
